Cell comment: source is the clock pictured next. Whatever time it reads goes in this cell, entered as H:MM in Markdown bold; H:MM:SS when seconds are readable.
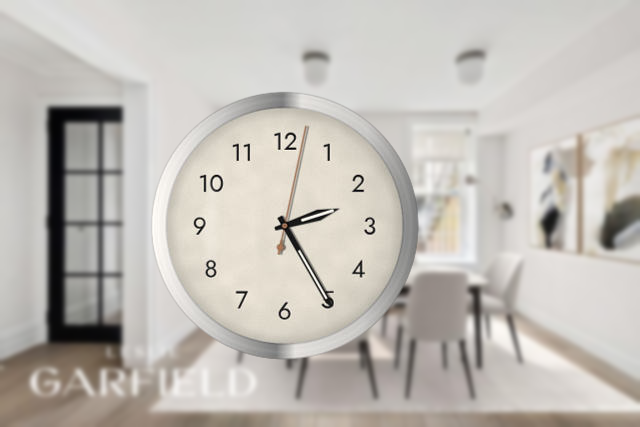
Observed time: **2:25:02**
